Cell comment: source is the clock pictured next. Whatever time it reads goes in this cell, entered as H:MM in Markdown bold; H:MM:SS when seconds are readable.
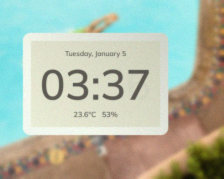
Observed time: **3:37**
